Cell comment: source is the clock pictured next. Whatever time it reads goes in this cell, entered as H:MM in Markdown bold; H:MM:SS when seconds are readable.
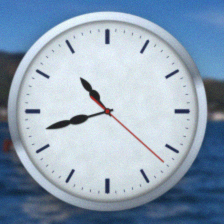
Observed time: **10:42:22**
